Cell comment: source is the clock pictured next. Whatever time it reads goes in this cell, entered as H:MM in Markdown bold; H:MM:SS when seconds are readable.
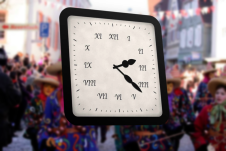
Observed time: **2:22**
